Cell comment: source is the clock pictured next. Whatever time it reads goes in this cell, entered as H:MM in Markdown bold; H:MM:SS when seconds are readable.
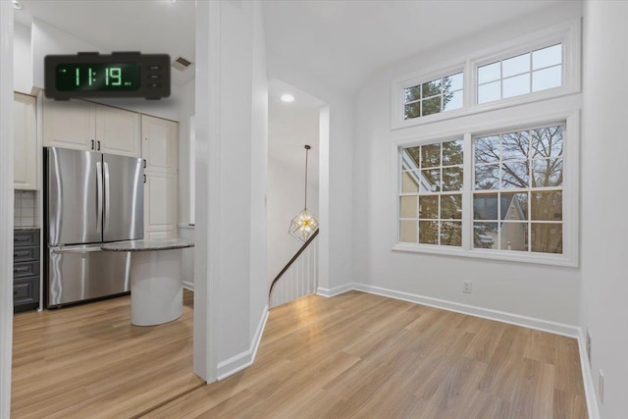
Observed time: **11:19**
